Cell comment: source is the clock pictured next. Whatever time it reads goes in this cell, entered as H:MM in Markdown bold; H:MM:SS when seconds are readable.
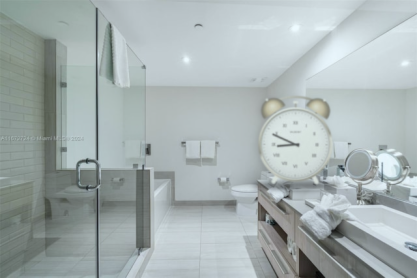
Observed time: **8:49**
